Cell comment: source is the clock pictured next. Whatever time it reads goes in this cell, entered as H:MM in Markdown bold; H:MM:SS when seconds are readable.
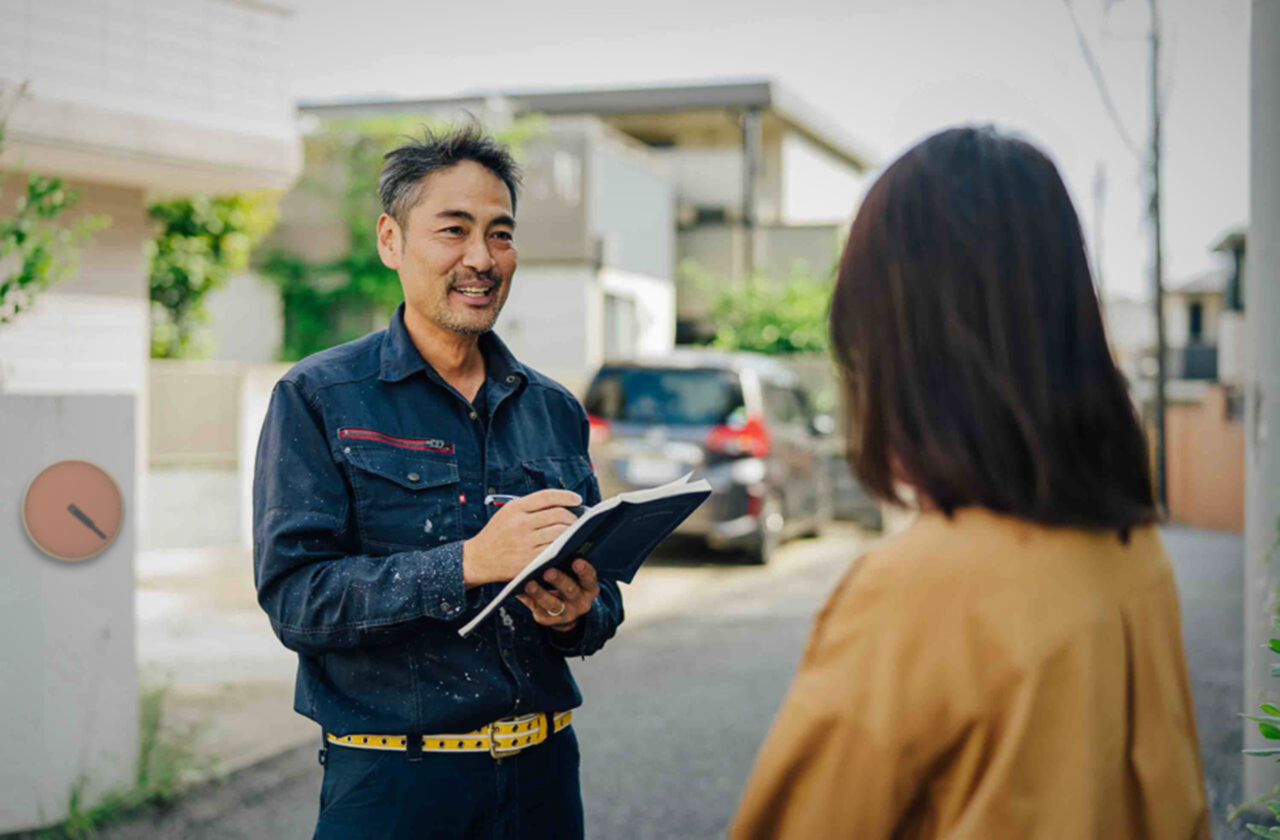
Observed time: **4:22**
